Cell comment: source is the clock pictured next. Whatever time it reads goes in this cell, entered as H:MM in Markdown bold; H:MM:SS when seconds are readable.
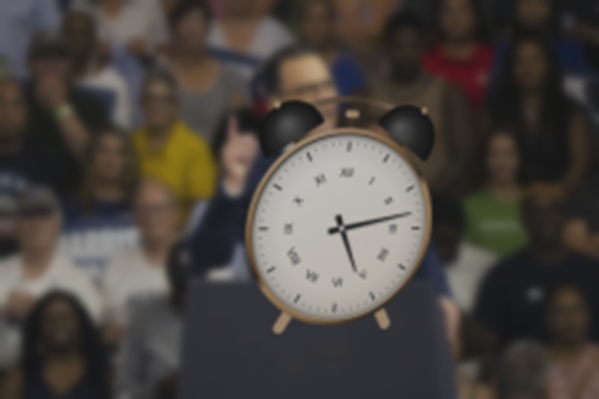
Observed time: **5:13**
